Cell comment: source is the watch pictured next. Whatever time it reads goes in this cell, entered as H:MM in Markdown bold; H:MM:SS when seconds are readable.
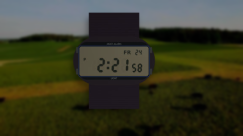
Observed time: **2:21:58**
